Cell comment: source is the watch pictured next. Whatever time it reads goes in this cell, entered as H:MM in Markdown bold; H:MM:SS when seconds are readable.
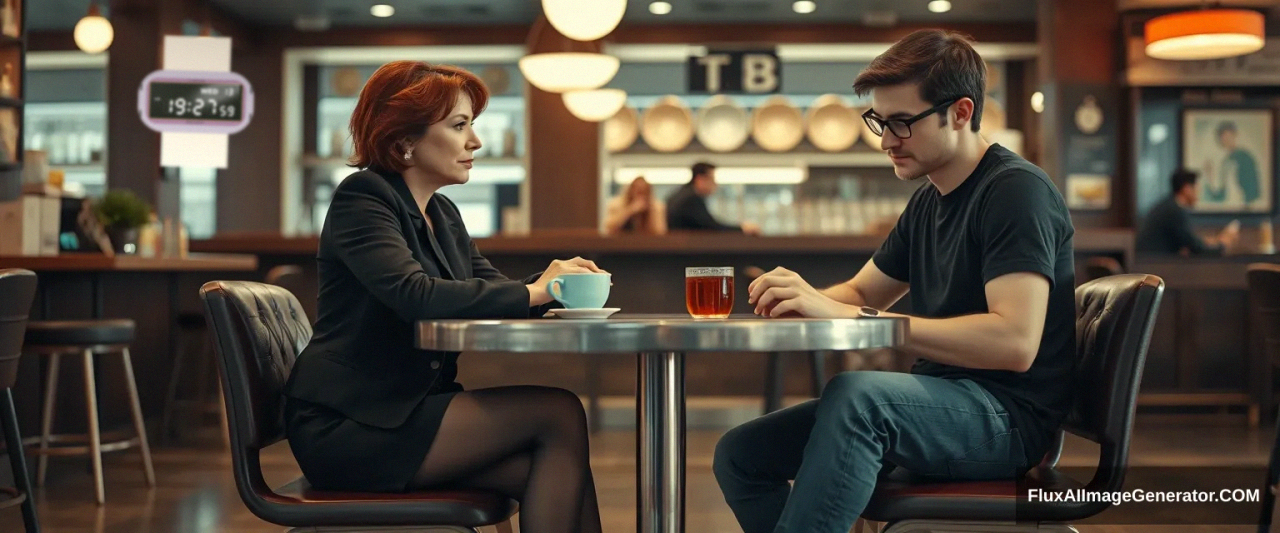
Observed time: **19:27**
